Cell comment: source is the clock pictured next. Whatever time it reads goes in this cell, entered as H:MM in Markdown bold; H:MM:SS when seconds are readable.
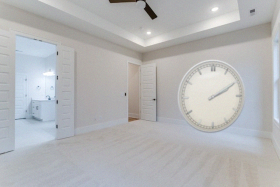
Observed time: **2:10**
